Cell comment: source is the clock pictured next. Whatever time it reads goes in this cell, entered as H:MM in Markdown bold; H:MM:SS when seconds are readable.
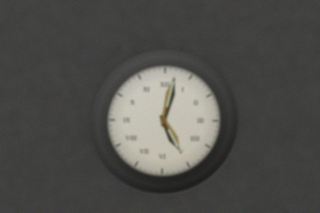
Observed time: **5:02**
